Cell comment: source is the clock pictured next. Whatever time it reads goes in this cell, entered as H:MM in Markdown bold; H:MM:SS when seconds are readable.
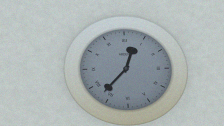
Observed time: **12:37**
